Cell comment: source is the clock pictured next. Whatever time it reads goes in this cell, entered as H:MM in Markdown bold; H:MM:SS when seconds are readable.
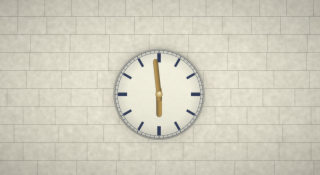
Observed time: **5:59**
